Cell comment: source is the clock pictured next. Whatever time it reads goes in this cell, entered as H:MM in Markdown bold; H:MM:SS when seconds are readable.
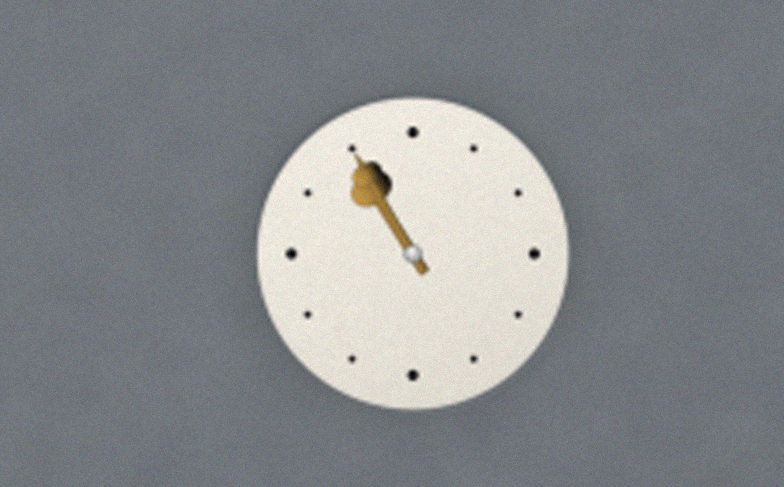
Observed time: **10:55**
